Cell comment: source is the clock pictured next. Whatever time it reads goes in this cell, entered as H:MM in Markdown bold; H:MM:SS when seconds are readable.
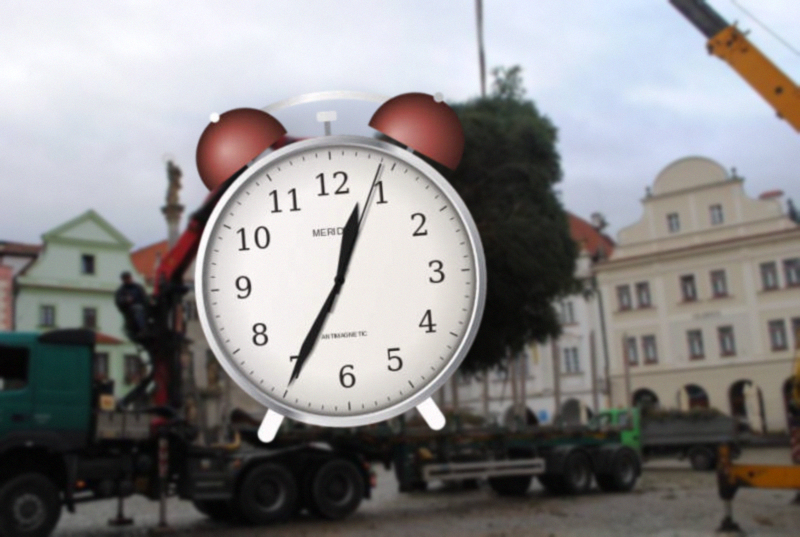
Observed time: **12:35:04**
